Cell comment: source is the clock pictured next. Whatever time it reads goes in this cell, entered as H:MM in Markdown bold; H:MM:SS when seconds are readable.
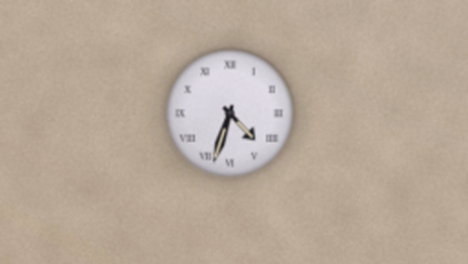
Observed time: **4:33**
